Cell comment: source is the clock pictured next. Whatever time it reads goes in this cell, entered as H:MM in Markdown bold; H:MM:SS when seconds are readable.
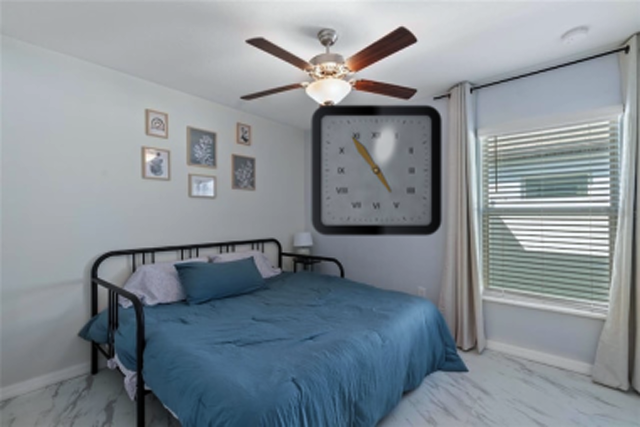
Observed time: **4:54**
